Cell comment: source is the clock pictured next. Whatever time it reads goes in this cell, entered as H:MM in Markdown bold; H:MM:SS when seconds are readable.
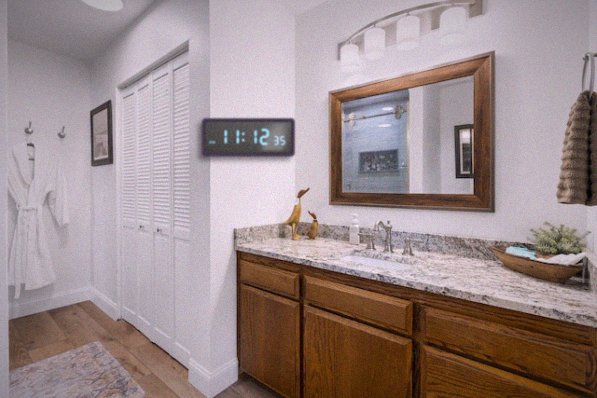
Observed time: **11:12:35**
